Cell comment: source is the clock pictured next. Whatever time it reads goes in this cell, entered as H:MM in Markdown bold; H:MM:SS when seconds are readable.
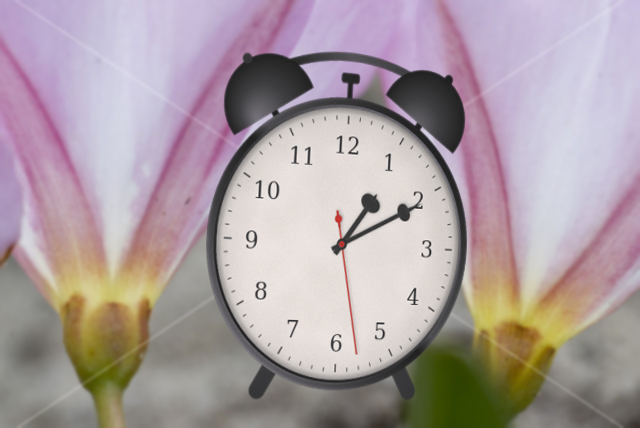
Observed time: **1:10:28**
